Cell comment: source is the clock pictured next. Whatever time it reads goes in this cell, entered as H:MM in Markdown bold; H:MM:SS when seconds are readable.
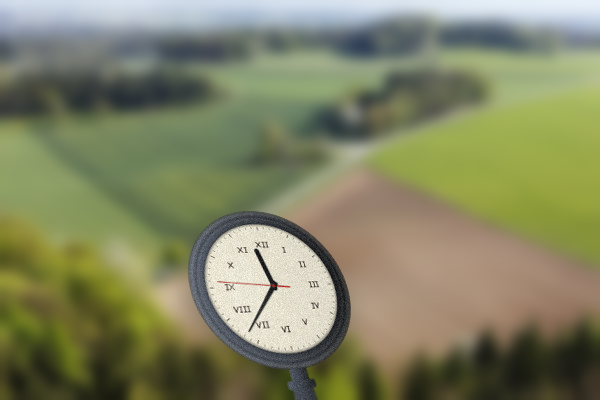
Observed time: **11:36:46**
